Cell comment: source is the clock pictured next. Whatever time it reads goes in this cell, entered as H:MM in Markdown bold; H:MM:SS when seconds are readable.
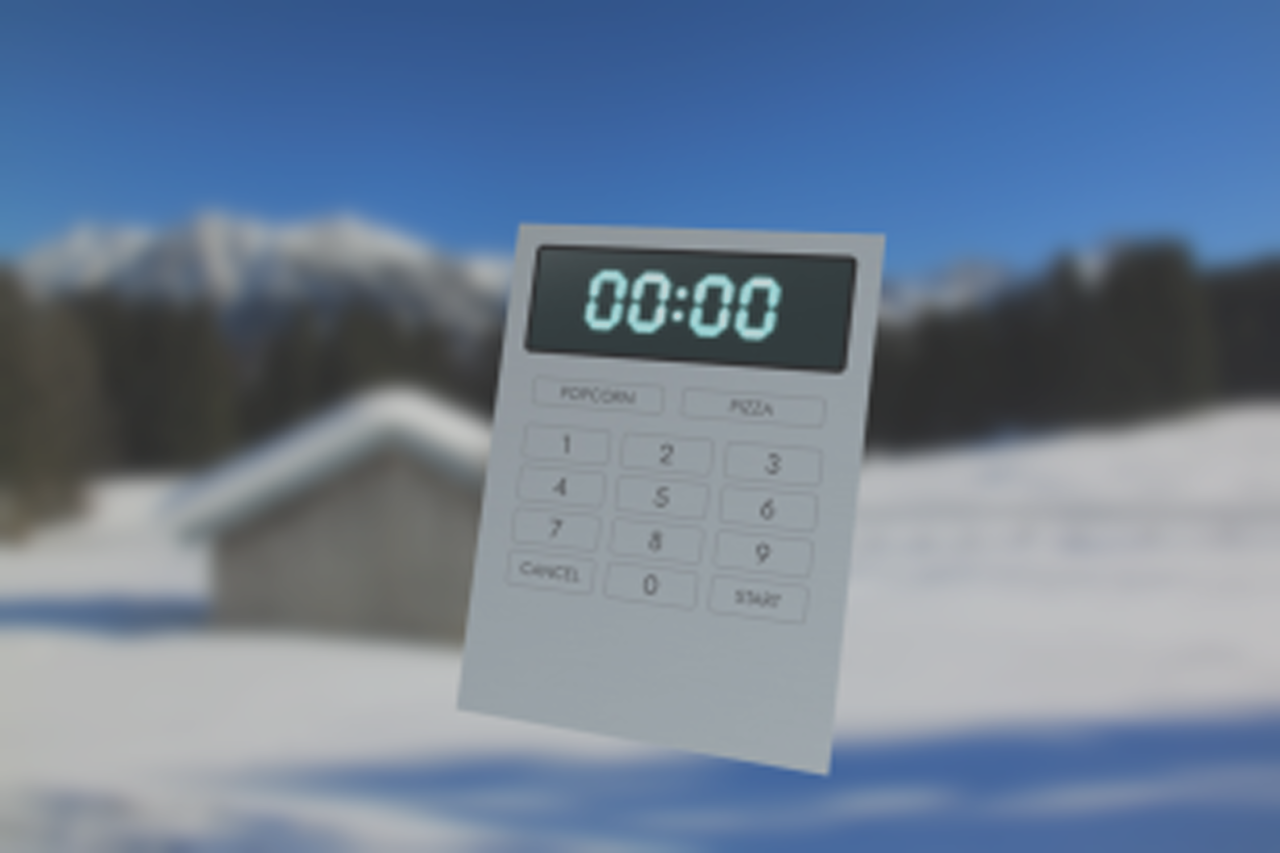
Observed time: **0:00**
